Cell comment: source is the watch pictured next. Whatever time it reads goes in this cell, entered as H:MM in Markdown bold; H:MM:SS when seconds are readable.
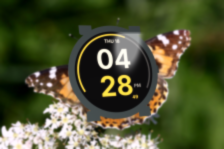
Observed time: **4:28**
